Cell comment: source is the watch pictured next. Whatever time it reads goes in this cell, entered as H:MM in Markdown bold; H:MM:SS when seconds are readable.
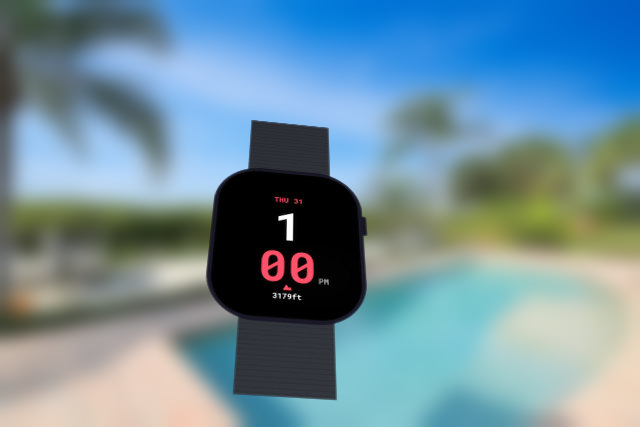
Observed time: **1:00**
